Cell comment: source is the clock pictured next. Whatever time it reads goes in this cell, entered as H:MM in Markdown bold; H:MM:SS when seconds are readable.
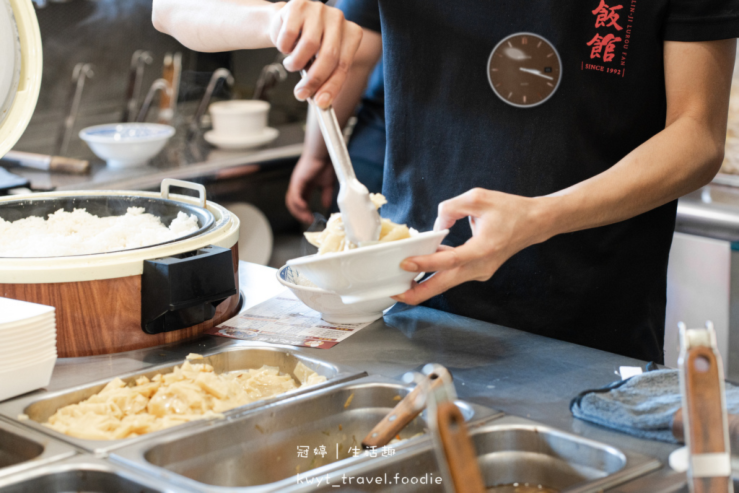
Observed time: **3:18**
